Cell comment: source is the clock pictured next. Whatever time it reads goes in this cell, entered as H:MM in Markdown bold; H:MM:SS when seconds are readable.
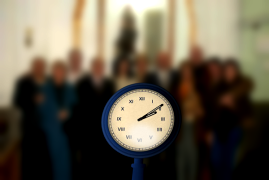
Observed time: **2:09**
